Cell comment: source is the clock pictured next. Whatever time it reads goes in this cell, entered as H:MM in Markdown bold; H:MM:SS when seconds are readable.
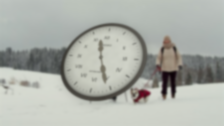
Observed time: **11:26**
